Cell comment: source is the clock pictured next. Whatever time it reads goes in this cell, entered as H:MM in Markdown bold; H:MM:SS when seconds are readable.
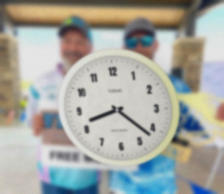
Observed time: **8:22**
